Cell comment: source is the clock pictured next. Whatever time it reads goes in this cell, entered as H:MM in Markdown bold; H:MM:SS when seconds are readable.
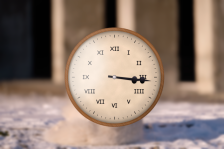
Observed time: **3:16**
